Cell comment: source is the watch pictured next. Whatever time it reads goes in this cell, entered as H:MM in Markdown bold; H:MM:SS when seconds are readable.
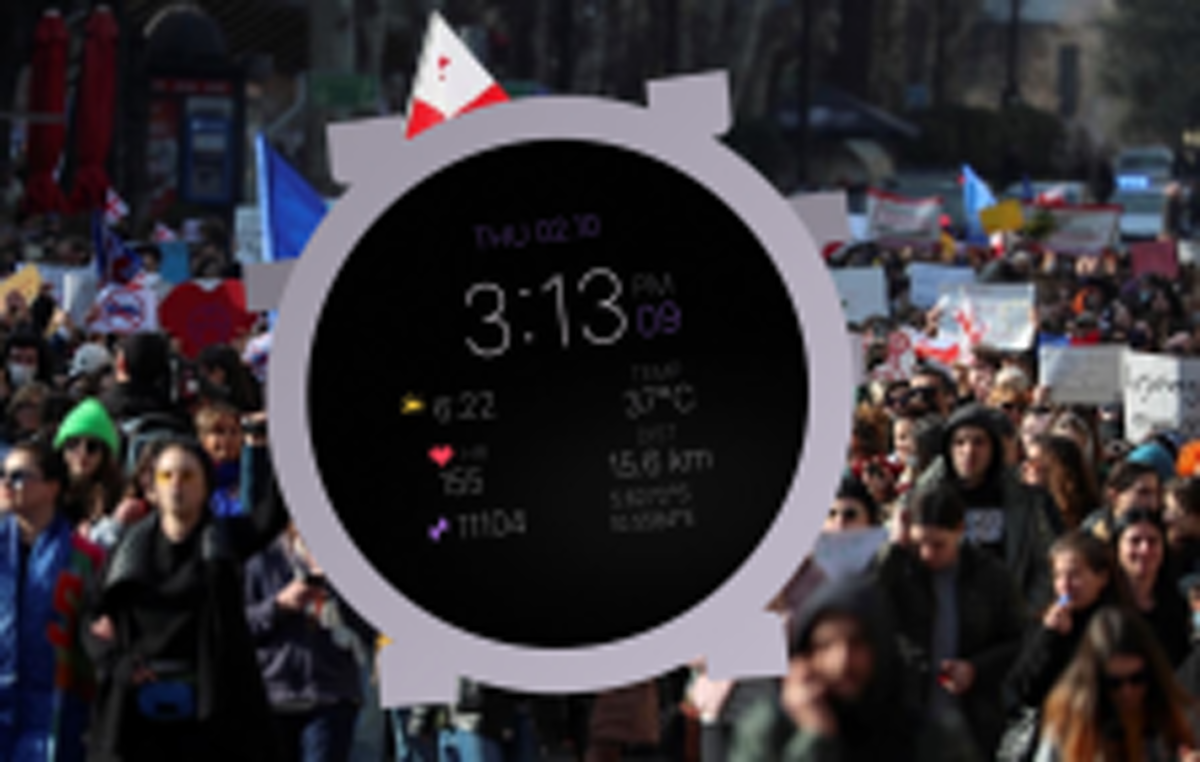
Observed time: **3:13:09**
